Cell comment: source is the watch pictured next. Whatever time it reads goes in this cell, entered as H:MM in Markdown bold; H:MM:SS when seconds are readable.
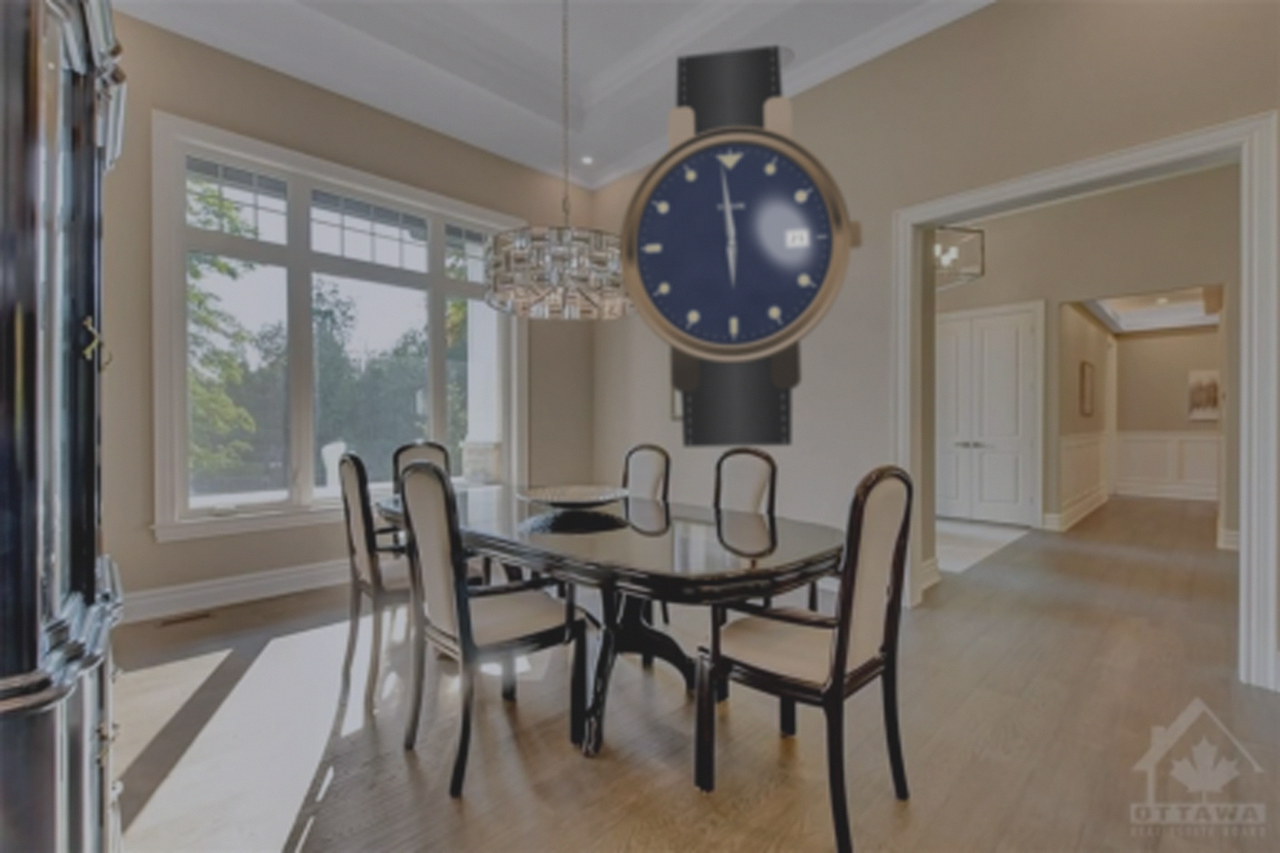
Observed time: **5:59**
